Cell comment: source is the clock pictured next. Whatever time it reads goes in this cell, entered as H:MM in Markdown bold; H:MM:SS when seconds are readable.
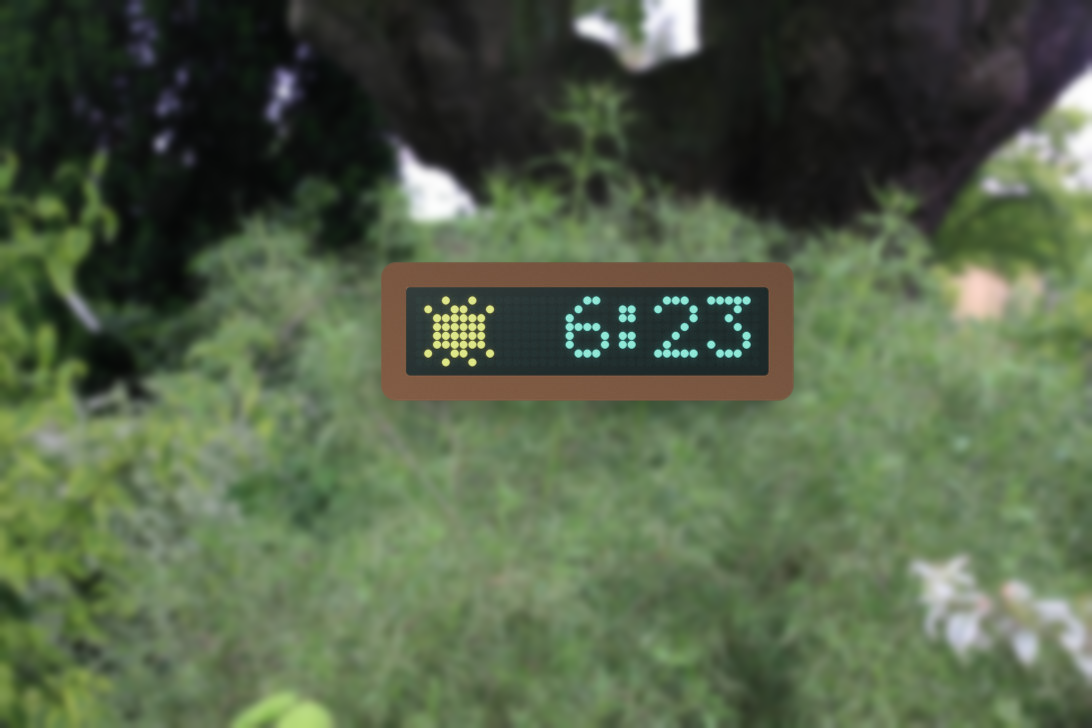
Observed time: **6:23**
